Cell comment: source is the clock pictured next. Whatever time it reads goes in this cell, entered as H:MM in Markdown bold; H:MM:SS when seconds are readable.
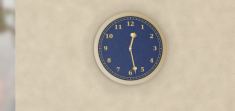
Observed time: **12:28**
